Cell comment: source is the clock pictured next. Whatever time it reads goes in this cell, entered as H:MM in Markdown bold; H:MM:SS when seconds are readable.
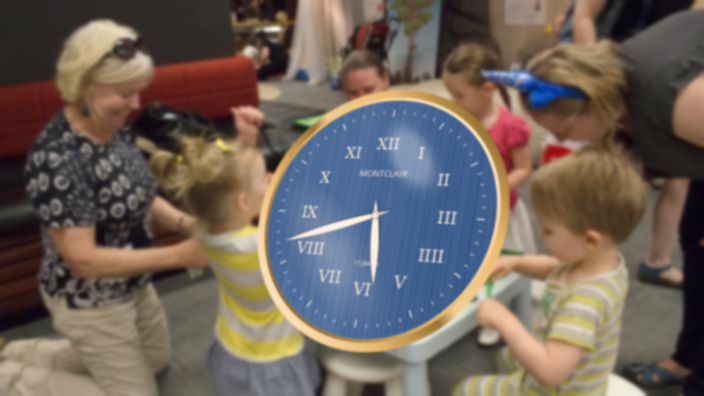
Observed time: **5:42**
